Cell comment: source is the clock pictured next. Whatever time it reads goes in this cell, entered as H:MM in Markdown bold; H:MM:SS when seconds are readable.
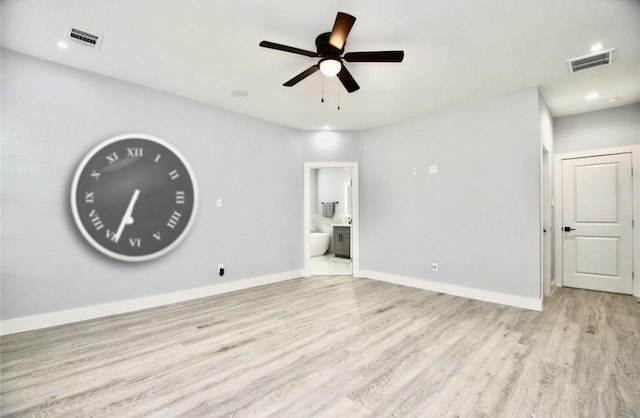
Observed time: **6:34**
